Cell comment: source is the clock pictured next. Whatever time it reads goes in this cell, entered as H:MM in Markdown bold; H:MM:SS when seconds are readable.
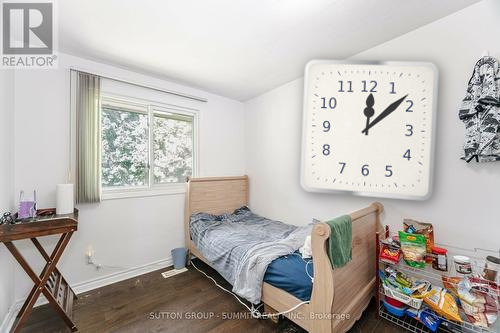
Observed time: **12:08**
